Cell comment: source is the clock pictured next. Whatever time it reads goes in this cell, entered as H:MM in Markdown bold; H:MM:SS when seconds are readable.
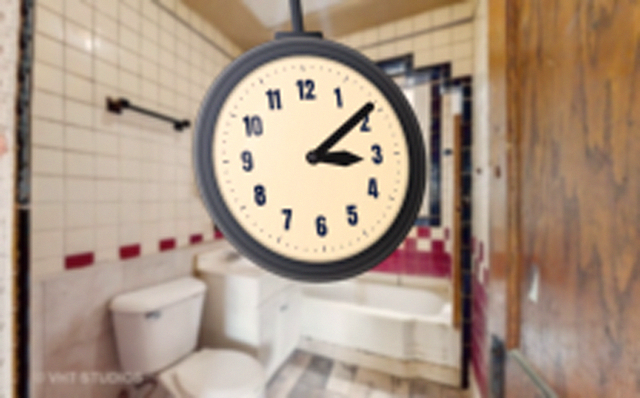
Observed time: **3:09**
